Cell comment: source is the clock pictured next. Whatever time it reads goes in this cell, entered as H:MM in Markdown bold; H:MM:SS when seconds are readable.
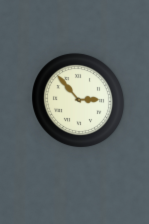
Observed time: **2:53**
